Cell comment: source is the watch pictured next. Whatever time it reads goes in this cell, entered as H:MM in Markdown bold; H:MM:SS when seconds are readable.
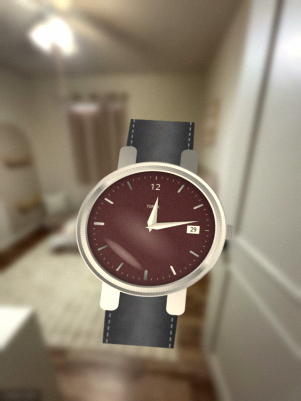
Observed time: **12:13**
